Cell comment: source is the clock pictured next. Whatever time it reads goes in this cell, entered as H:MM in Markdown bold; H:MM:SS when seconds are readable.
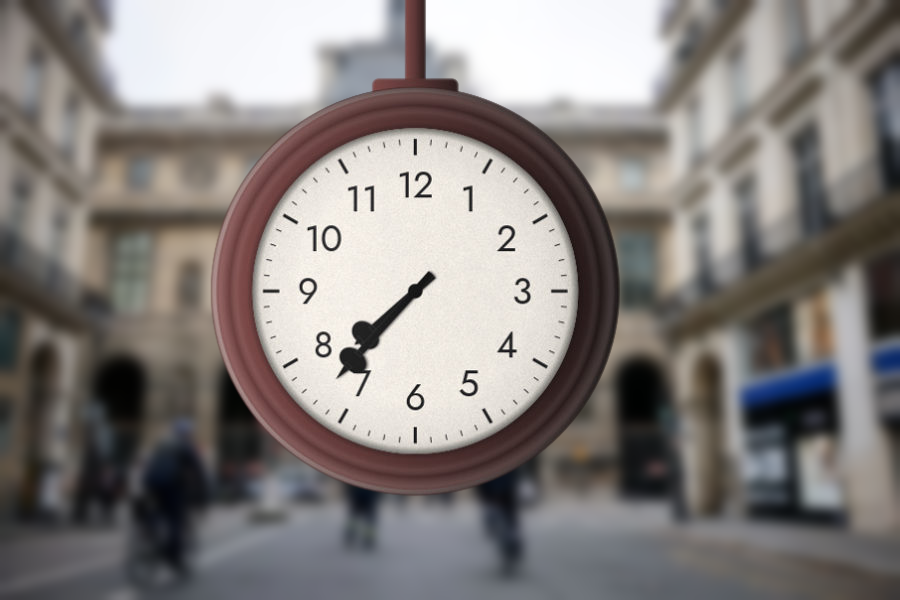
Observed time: **7:37**
